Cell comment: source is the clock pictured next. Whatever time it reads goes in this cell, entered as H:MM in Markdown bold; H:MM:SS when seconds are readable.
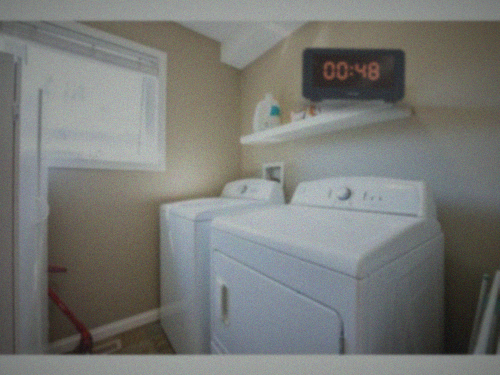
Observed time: **0:48**
